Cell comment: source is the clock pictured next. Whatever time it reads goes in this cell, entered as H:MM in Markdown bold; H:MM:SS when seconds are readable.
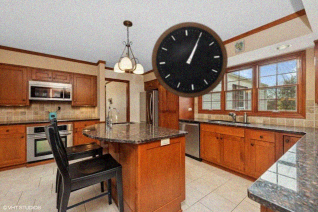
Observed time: **1:05**
